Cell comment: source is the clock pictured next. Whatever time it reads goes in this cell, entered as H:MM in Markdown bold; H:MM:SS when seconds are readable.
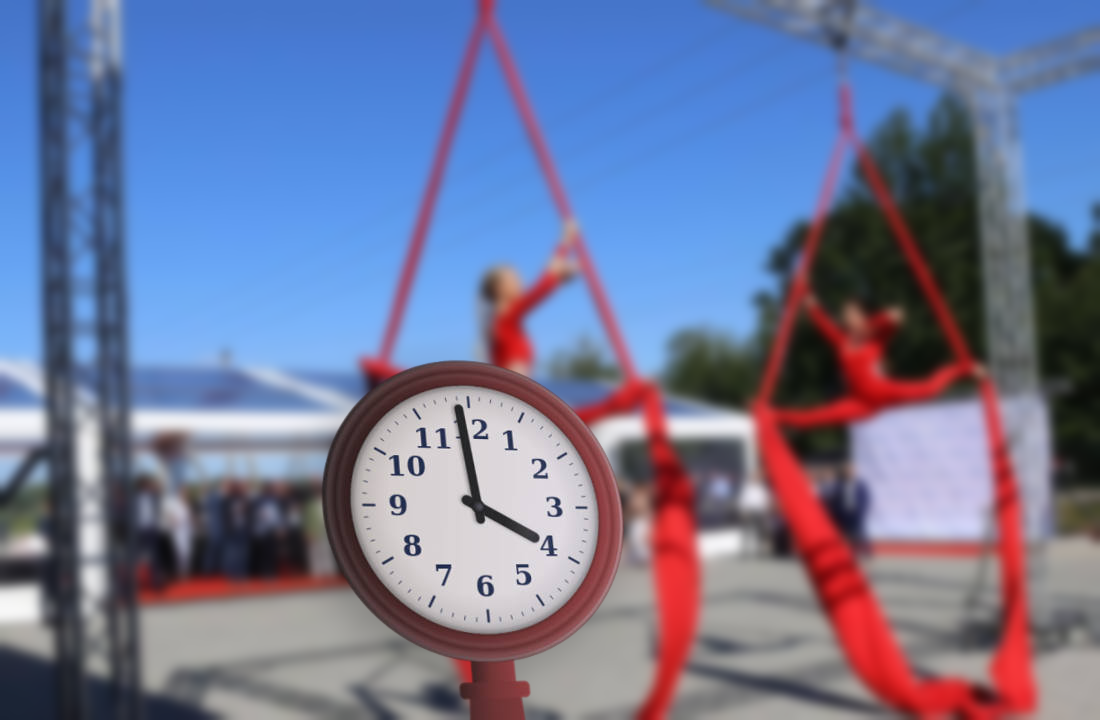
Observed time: **3:59**
